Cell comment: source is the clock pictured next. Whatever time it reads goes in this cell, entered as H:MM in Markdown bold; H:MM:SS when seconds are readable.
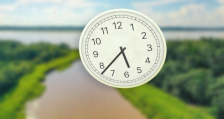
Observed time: **5:38**
